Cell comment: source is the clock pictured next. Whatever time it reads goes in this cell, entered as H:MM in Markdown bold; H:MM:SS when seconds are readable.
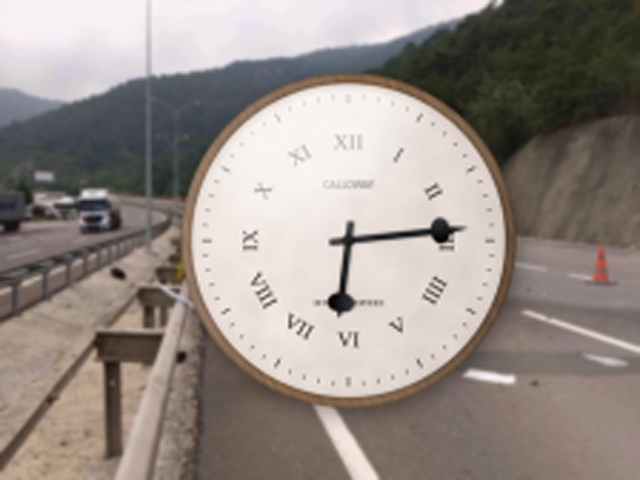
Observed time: **6:14**
